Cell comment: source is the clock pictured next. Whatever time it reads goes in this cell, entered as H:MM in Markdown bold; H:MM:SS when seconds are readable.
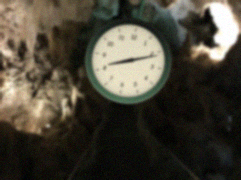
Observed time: **8:11**
